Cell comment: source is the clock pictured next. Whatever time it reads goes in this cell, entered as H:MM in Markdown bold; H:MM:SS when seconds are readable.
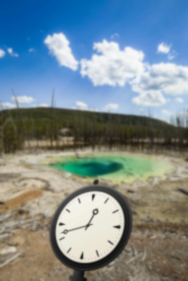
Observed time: **12:42**
